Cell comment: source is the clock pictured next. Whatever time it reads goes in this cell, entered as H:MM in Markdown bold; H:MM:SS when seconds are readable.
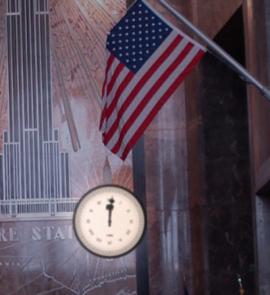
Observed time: **12:01**
